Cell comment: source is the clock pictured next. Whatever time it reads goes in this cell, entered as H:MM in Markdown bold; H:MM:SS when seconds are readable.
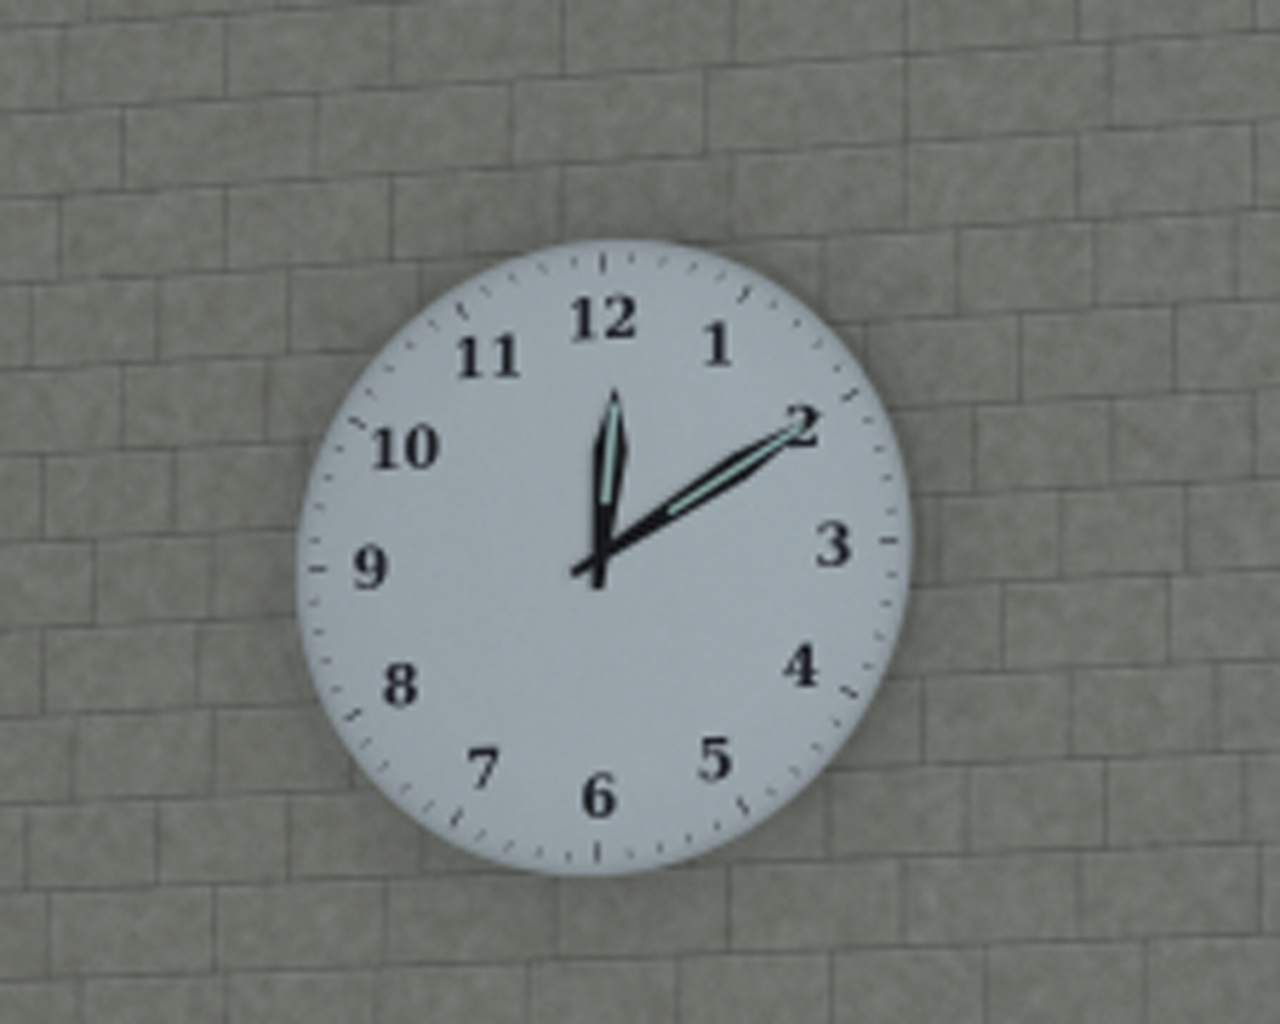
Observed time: **12:10**
